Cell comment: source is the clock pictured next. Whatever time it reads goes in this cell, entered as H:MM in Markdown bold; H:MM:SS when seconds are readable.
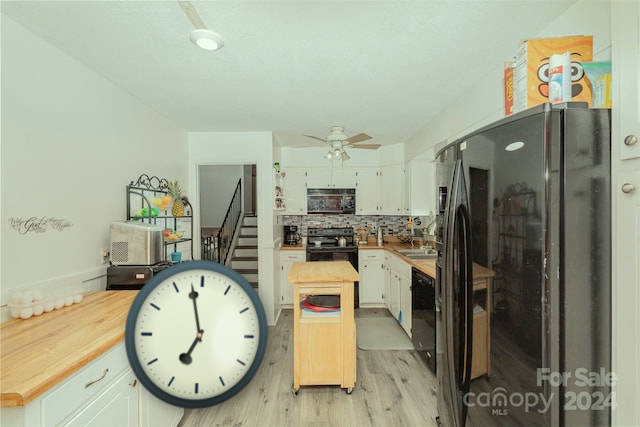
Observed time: **6:58**
